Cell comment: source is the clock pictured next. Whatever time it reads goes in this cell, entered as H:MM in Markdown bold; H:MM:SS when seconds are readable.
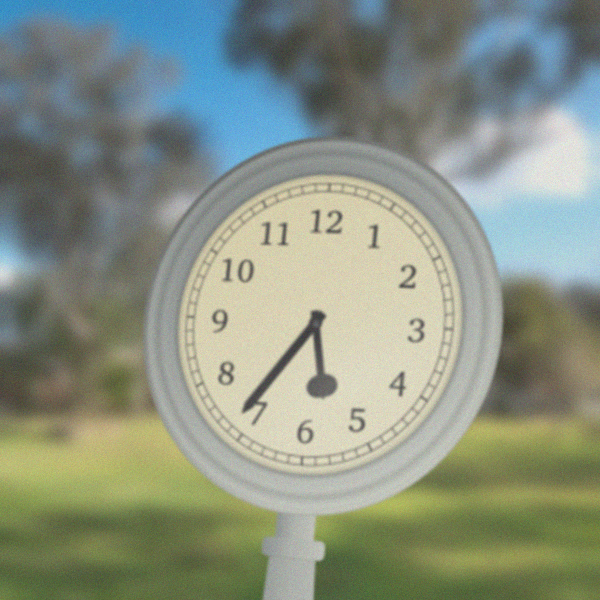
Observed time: **5:36**
